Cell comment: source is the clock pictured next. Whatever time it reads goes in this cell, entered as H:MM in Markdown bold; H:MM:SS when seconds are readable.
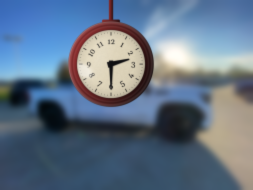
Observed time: **2:30**
